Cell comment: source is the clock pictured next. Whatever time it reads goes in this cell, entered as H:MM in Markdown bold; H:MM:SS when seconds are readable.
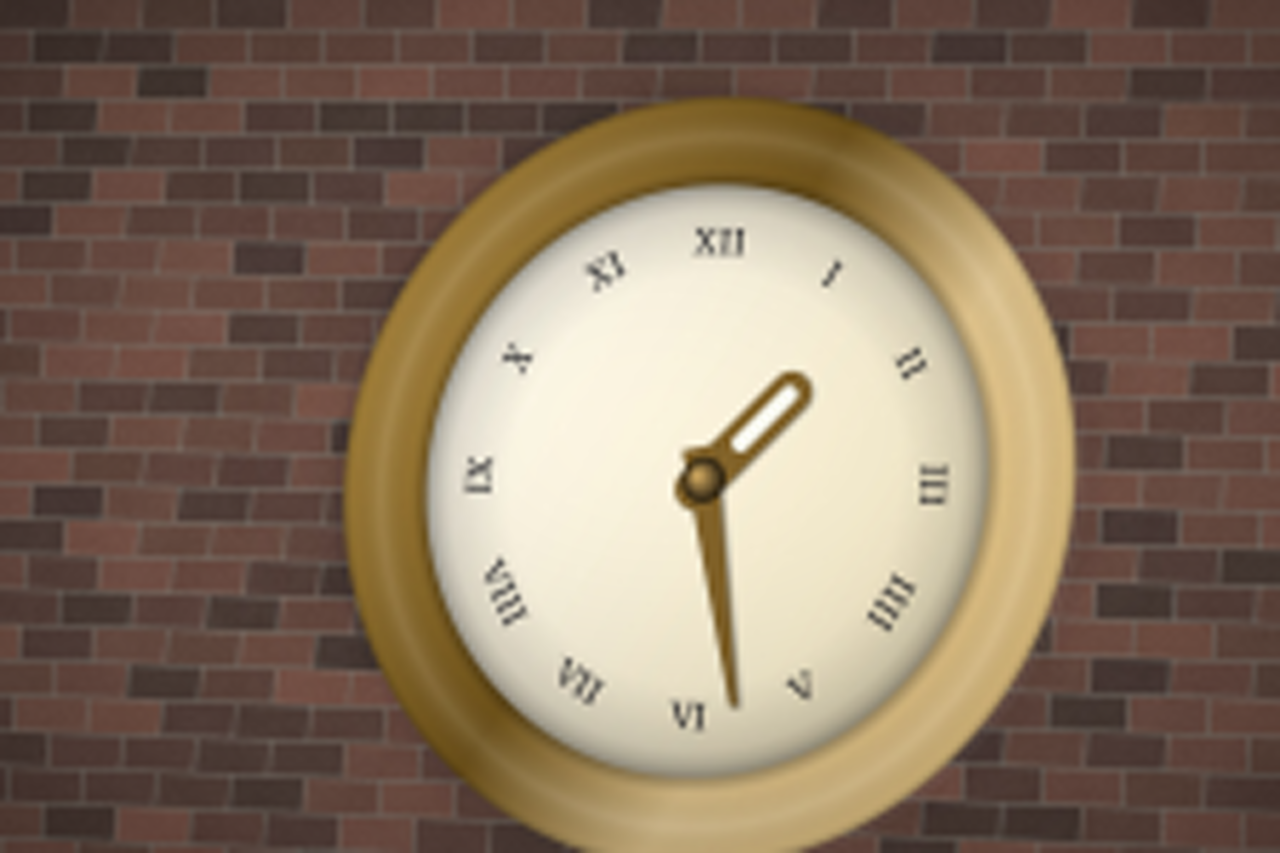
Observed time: **1:28**
